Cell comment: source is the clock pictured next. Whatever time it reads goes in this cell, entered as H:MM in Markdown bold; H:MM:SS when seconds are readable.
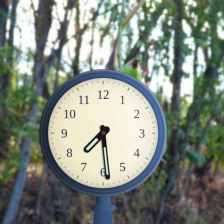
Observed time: **7:29**
